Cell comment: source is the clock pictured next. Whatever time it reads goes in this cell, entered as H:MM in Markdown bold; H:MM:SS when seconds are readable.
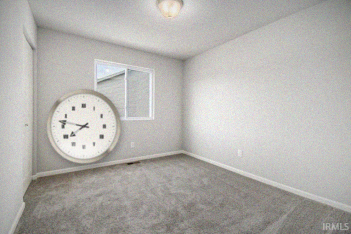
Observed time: **7:47**
